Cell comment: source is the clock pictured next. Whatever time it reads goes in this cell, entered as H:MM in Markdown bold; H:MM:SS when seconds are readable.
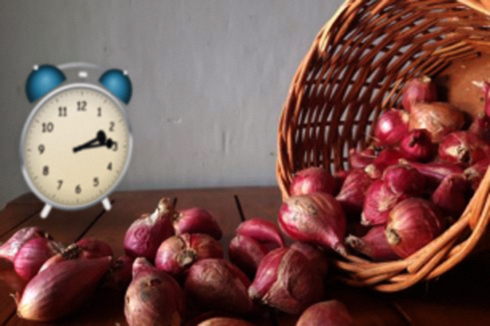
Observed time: **2:14**
